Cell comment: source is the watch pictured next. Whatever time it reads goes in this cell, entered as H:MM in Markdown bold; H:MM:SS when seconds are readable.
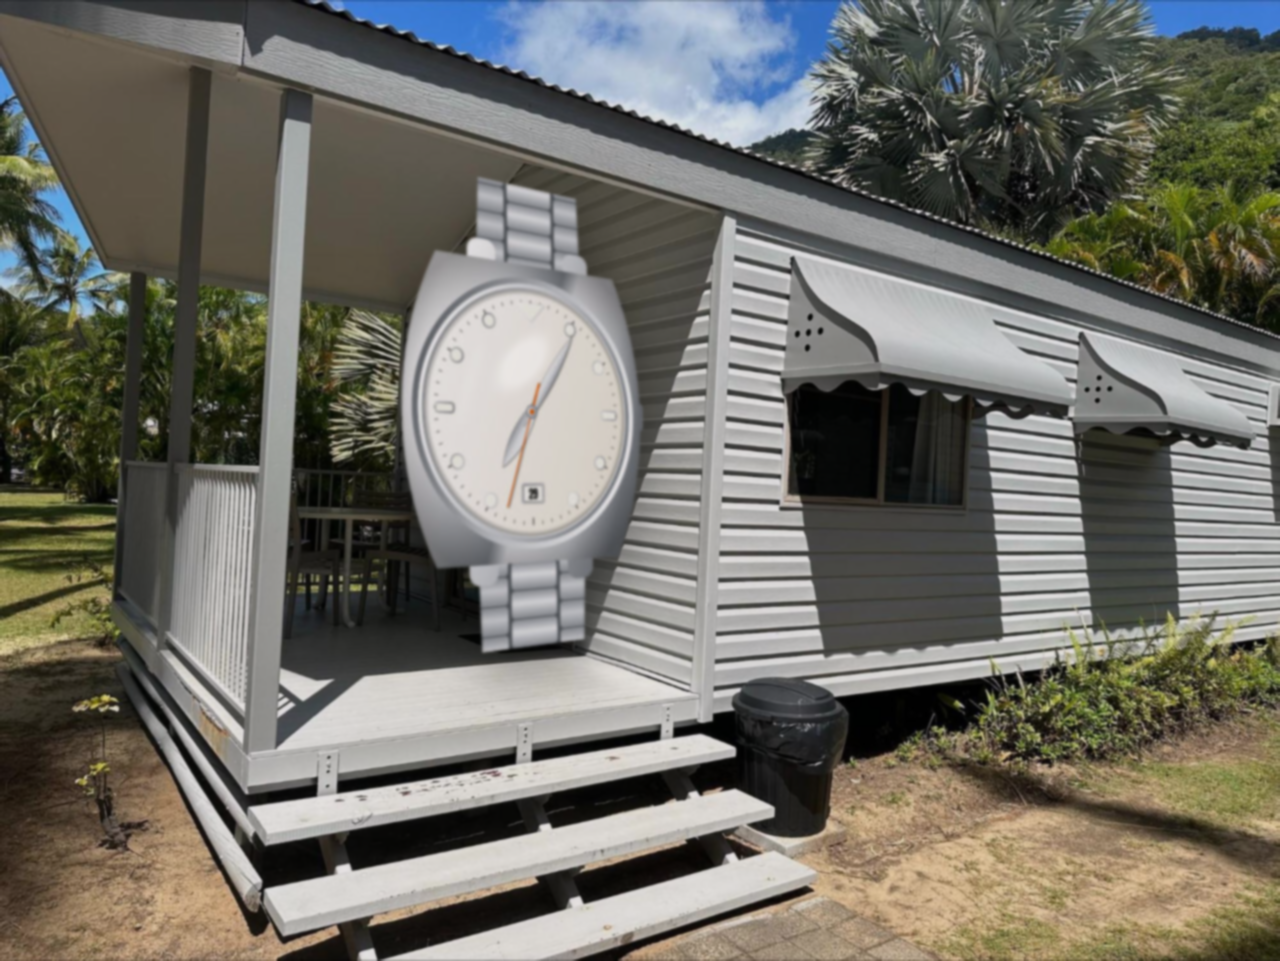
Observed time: **7:05:33**
